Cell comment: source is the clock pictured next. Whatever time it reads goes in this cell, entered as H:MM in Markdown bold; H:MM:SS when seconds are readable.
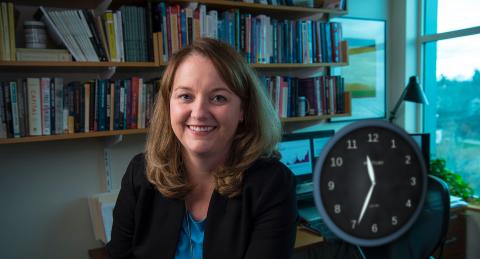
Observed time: **11:34**
